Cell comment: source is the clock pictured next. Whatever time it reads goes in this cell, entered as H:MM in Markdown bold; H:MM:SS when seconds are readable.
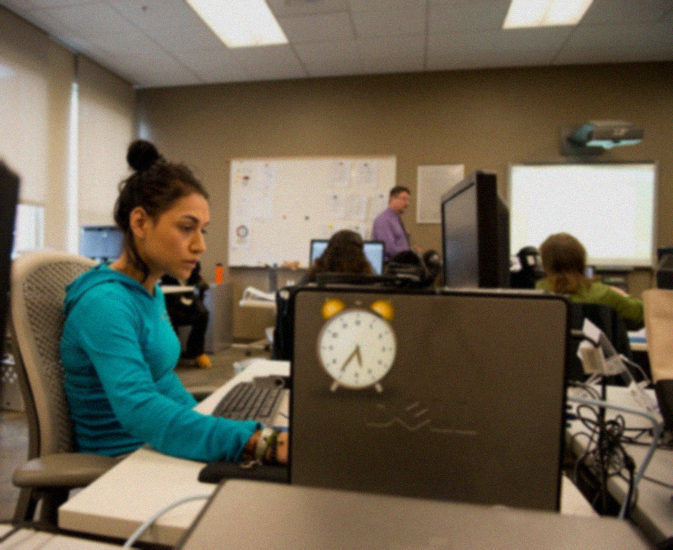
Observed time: **5:36**
